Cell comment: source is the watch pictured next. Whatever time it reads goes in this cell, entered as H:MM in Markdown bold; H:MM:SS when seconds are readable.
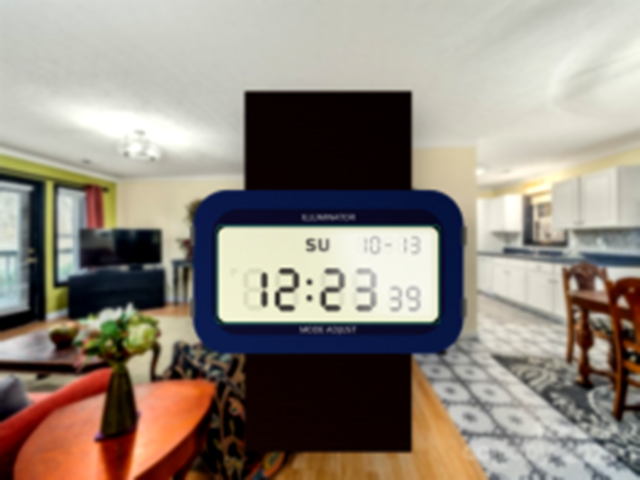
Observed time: **12:23:39**
